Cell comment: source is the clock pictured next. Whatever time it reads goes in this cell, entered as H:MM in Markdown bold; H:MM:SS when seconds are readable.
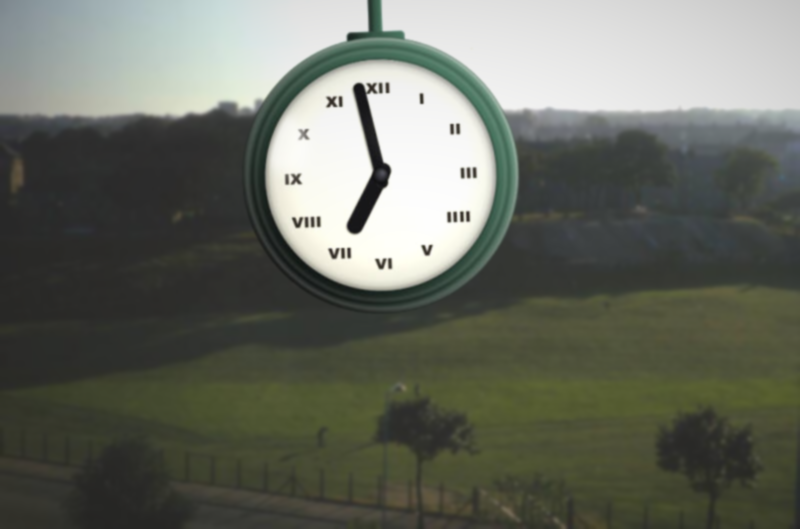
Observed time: **6:58**
